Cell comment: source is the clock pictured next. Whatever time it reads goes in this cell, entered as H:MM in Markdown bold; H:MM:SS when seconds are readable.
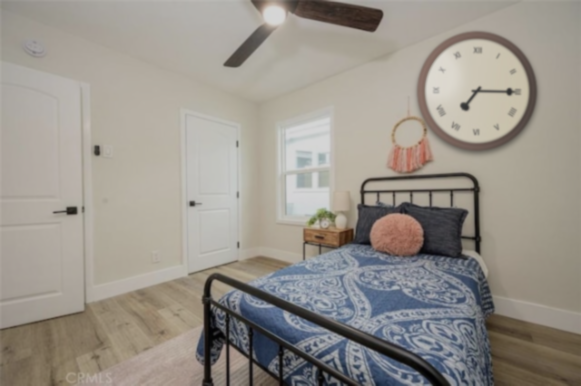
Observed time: **7:15**
